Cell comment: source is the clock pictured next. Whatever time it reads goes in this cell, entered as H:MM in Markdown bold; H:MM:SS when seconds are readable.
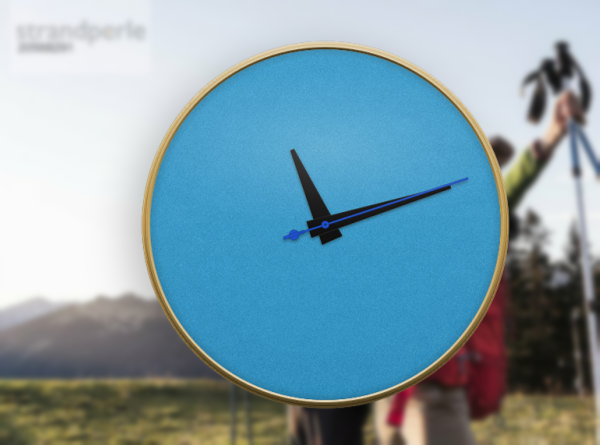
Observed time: **11:12:12**
